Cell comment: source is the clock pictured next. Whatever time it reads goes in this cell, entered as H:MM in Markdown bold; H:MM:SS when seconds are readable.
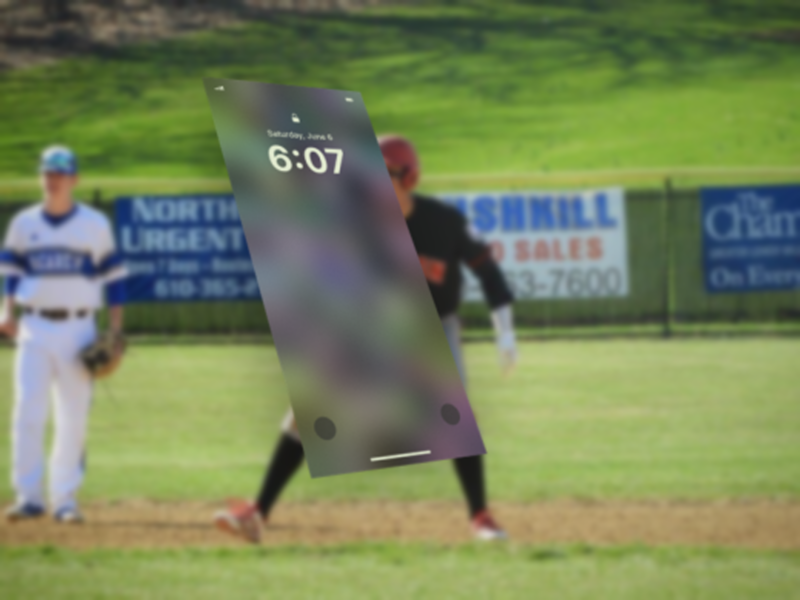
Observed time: **6:07**
